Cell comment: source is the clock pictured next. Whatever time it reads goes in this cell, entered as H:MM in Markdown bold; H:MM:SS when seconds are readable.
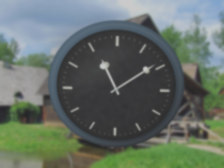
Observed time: **11:09**
